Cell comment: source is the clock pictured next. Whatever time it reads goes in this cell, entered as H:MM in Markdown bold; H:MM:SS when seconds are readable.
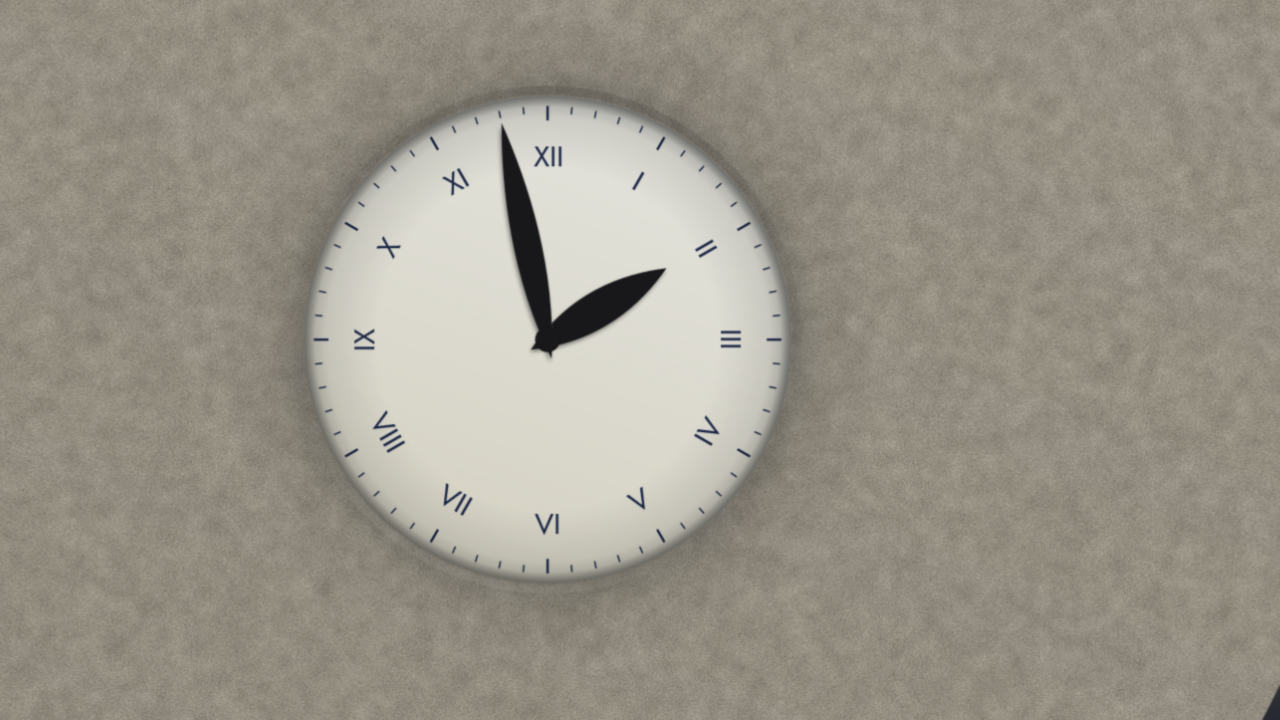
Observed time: **1:58**
